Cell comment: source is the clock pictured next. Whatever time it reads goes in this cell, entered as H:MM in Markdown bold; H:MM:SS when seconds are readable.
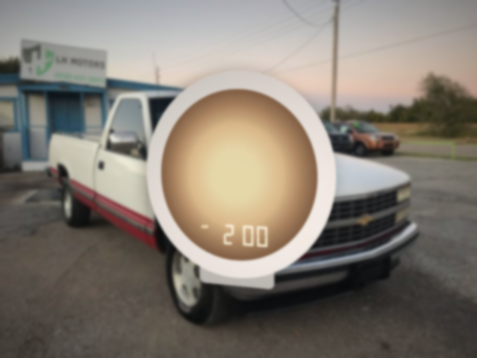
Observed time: **2:00**
